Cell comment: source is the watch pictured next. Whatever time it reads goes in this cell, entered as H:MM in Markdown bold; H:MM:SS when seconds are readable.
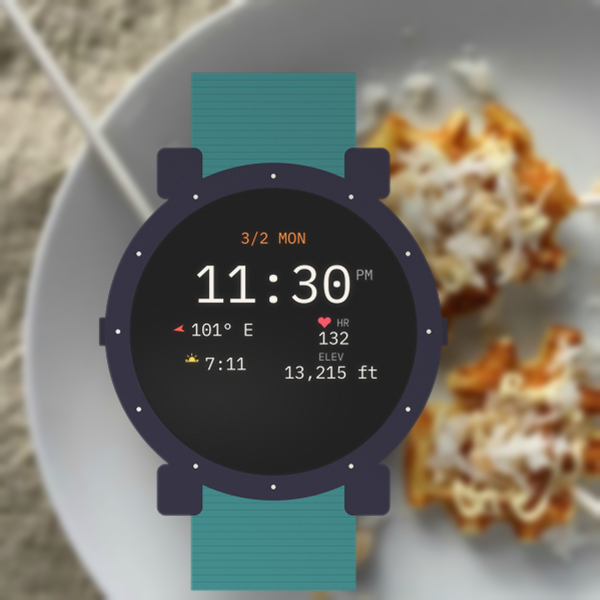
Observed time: **11:30**
